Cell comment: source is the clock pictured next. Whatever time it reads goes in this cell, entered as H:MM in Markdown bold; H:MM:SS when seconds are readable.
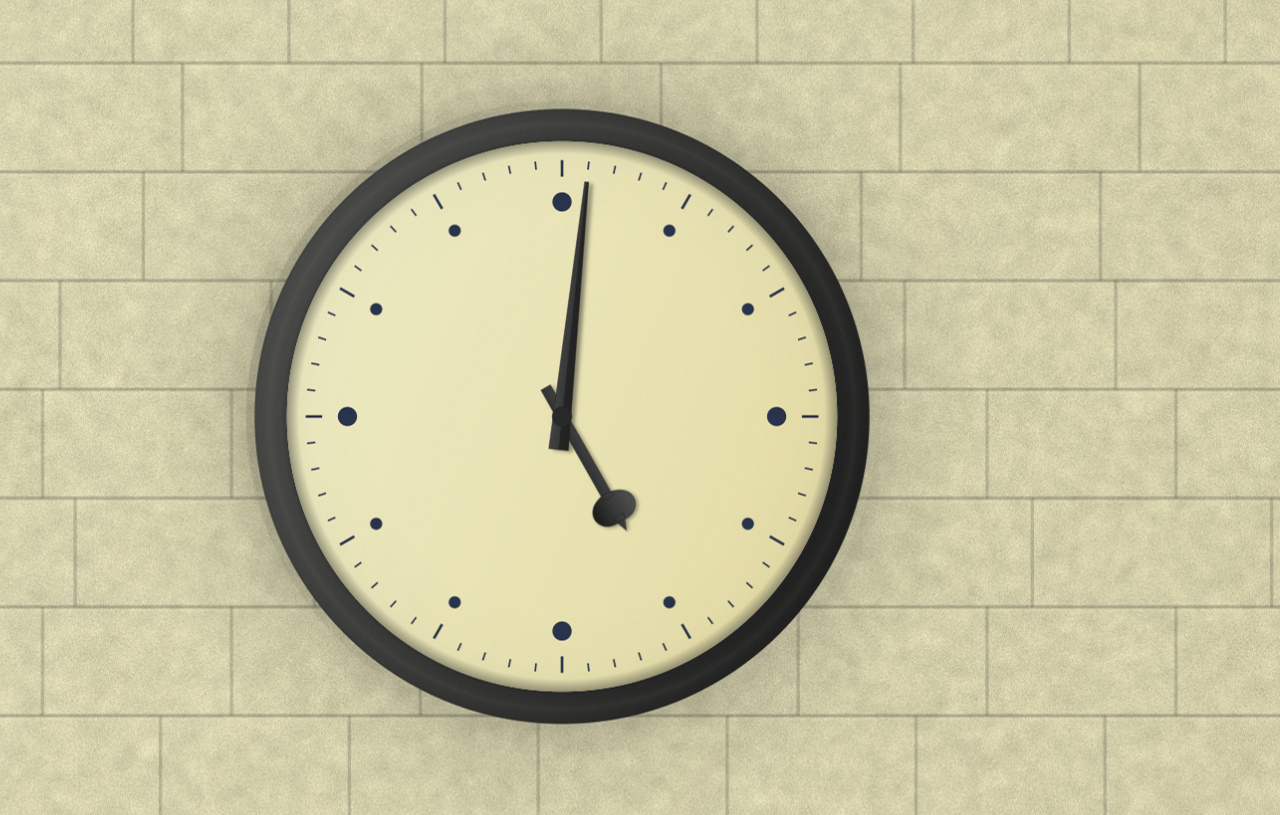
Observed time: **5:01**
